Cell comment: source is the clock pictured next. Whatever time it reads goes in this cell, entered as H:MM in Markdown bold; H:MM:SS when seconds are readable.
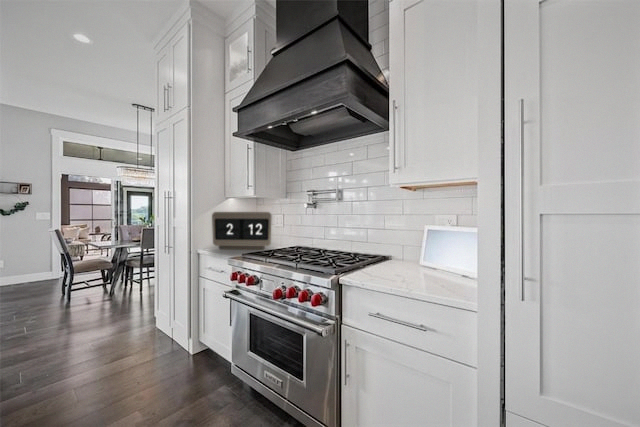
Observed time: **2:12**
